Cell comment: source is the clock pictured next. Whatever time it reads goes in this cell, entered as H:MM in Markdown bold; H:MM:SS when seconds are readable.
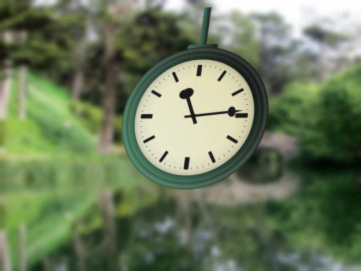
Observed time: **11:14**
